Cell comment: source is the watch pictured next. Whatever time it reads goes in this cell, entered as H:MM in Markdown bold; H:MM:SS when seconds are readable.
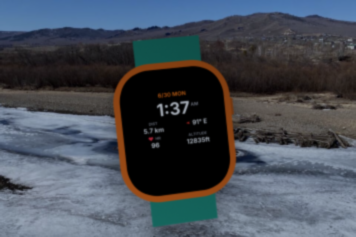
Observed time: **1:37**
